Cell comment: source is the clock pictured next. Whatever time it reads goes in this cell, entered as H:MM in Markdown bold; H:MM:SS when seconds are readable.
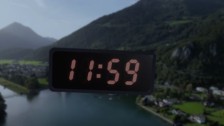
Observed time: **11:59**
